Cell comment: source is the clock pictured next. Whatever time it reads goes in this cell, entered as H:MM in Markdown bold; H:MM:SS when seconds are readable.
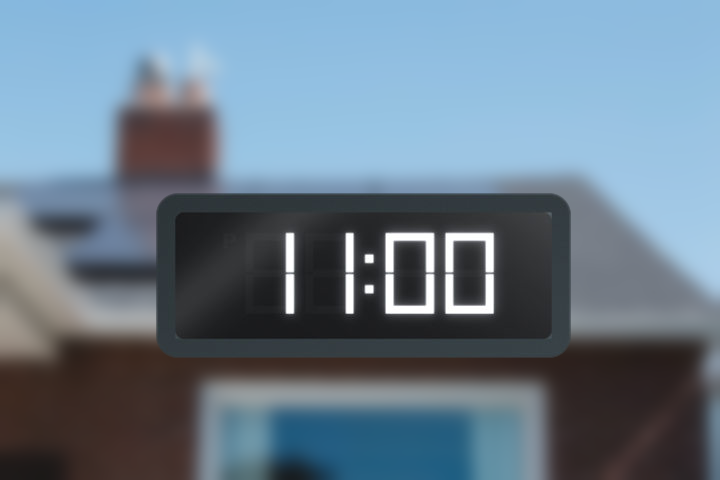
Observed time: **11:00**
